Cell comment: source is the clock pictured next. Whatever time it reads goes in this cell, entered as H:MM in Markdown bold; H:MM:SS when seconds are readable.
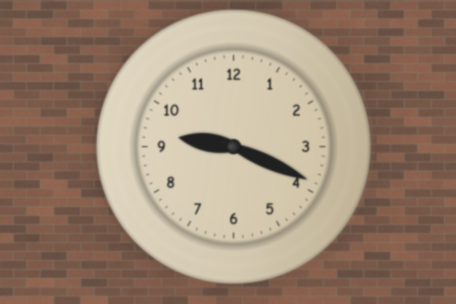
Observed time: **9:19**
